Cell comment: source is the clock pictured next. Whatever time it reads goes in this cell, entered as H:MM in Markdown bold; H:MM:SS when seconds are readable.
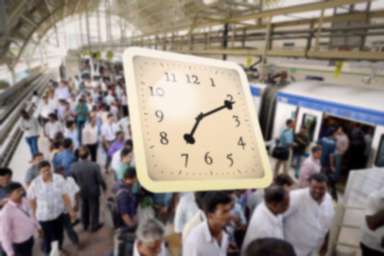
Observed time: **7:11**
